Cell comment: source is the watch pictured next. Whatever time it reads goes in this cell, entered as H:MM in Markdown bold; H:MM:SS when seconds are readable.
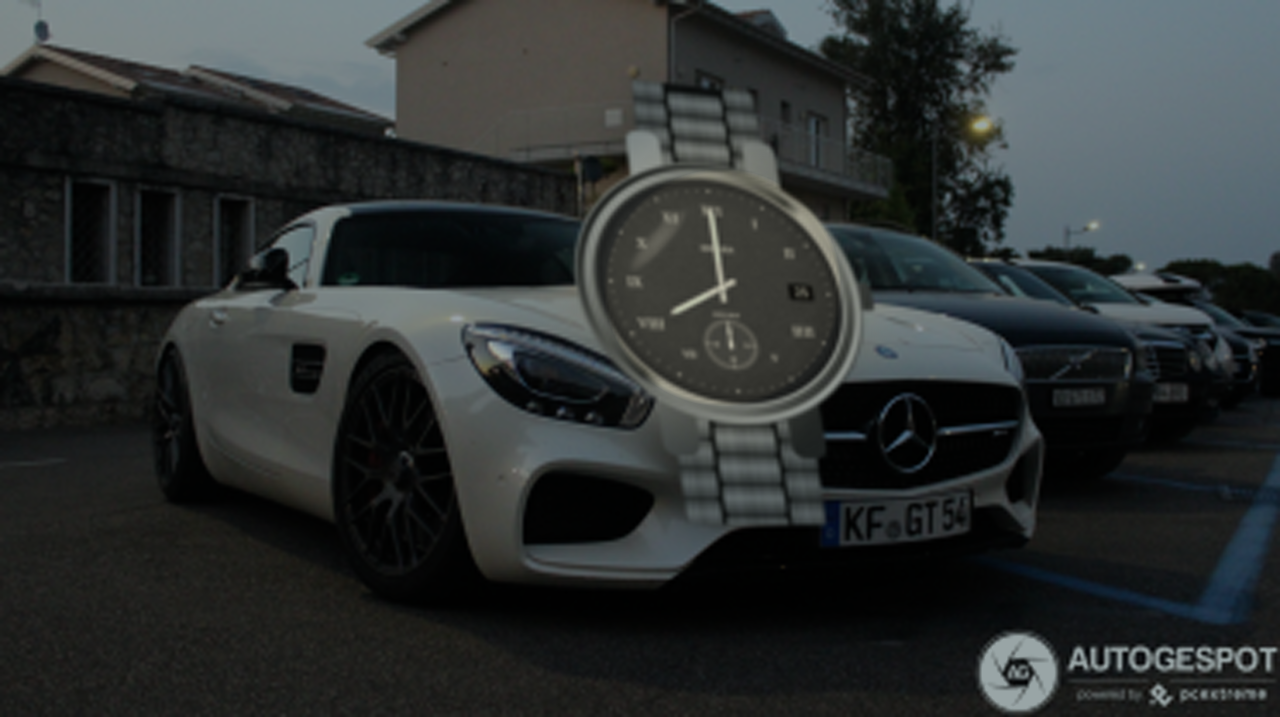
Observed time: **8:00**
